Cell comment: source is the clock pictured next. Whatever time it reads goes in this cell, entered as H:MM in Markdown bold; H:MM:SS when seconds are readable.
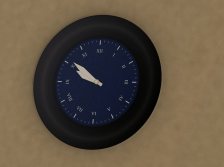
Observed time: **9:51**
